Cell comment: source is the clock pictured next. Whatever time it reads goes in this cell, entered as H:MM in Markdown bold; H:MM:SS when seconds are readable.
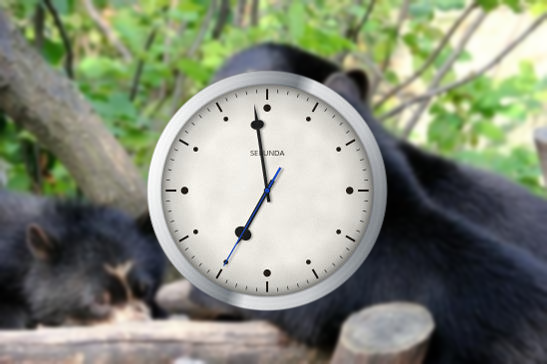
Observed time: **6:58:35**
